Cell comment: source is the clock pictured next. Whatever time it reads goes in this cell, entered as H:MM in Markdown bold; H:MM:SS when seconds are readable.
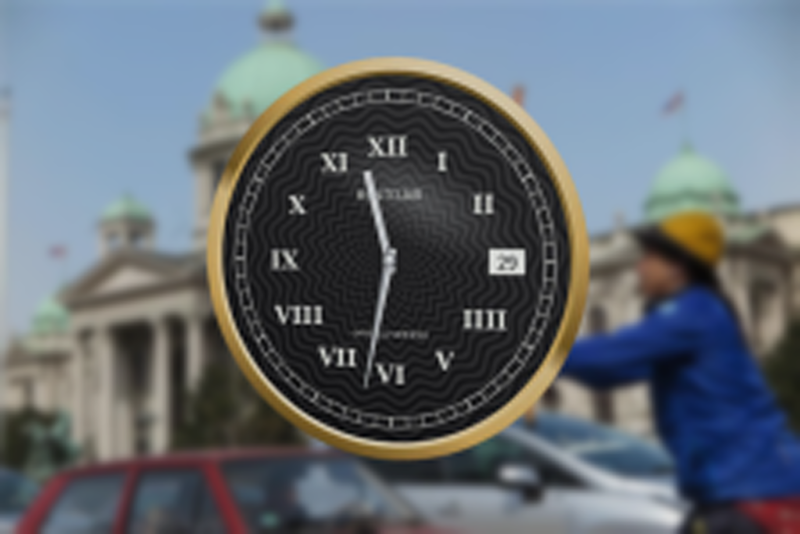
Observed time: **11:32**
